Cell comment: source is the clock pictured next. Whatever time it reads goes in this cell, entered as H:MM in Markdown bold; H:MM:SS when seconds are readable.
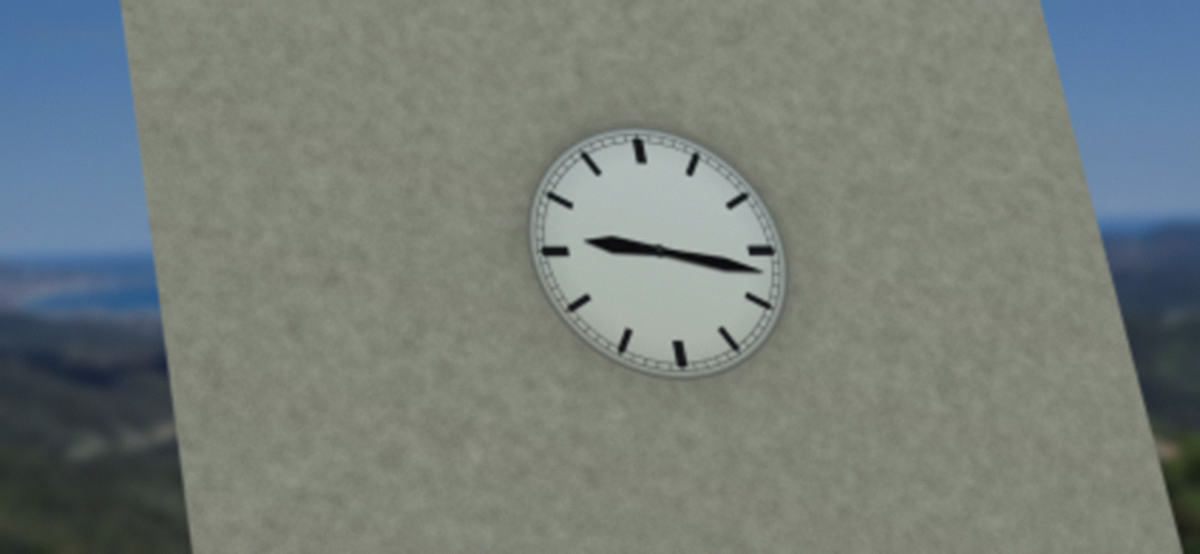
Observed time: **9:17**
